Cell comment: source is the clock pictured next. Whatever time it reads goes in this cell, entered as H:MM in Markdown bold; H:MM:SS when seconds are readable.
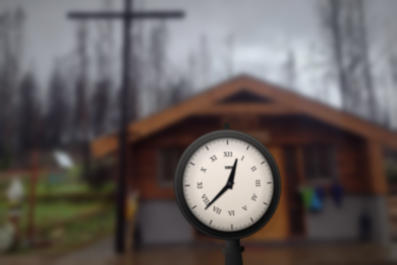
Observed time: **12:38**
